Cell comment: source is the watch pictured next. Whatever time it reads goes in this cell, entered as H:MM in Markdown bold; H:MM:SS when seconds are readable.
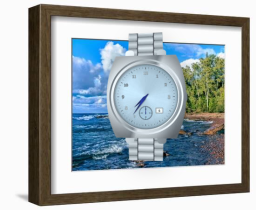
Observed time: **7:36**
